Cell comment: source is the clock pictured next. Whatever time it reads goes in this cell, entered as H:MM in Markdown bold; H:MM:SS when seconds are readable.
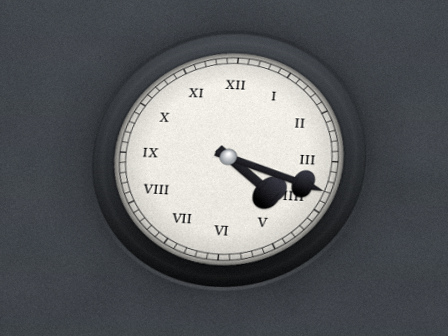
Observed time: **4:18**
